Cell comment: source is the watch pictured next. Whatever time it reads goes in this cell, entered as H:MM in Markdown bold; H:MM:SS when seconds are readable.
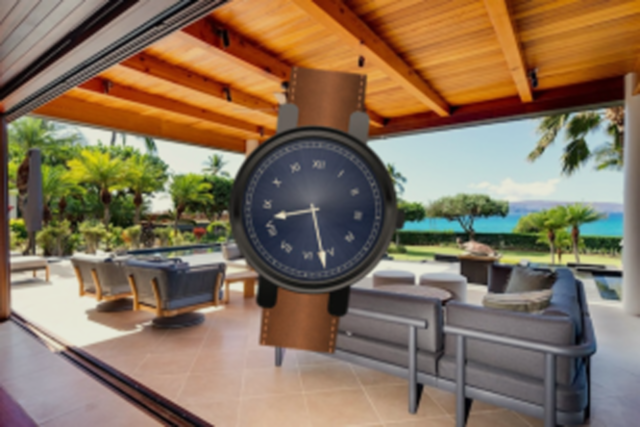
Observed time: **8:27**
